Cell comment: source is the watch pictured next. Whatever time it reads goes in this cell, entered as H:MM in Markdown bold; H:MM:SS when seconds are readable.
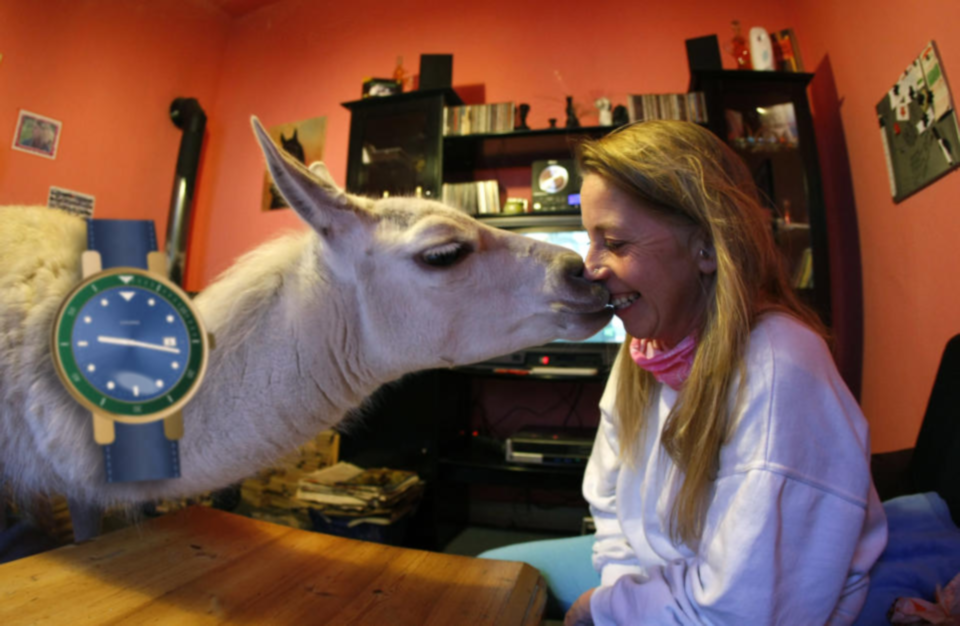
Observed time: **9:17**
